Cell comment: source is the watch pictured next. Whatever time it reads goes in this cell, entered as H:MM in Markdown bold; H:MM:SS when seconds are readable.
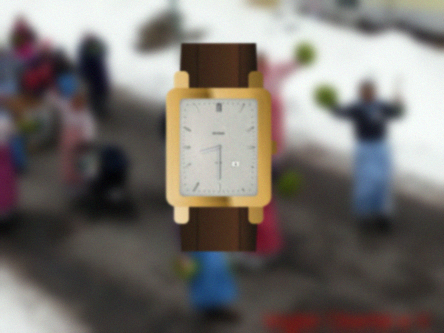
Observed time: **8:30**
